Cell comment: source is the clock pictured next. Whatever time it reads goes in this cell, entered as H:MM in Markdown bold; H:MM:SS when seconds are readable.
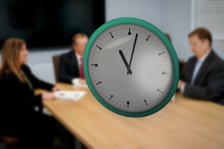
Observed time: **11:02**
